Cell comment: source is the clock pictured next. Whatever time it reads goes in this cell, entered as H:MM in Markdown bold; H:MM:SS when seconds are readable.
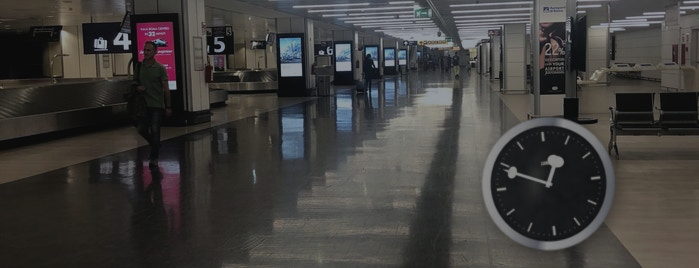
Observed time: **12:49**
